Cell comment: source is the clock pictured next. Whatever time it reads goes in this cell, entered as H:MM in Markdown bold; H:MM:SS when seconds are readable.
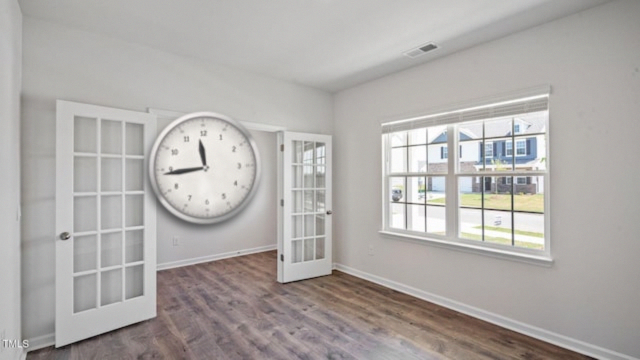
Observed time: **11:44**
